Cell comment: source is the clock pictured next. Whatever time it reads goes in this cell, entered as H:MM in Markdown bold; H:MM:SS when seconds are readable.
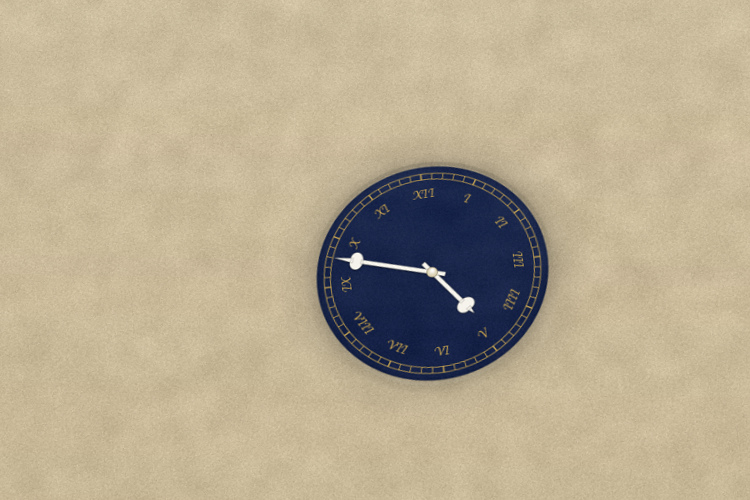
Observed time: **4:48**
